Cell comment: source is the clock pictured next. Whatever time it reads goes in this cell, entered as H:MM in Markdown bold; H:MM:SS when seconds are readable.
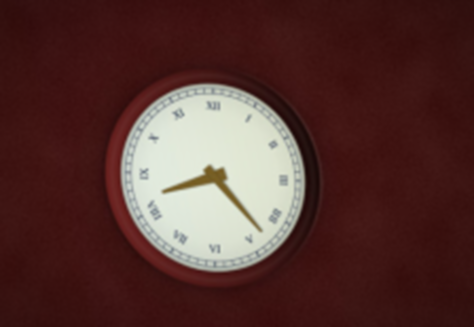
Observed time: **8:23**
